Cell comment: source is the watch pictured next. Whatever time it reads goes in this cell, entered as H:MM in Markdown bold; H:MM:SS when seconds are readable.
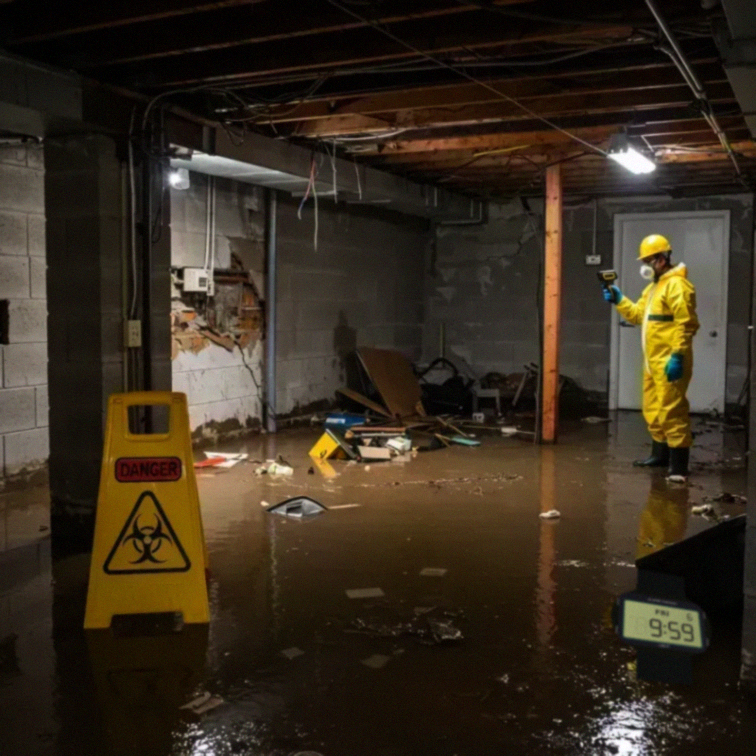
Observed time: **9:59**
